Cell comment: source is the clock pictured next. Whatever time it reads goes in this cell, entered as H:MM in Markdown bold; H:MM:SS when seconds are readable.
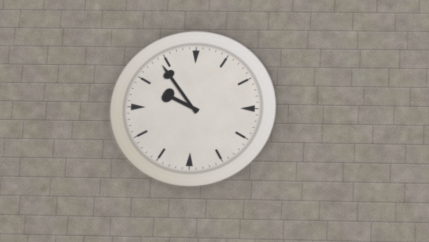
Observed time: **9:54**
